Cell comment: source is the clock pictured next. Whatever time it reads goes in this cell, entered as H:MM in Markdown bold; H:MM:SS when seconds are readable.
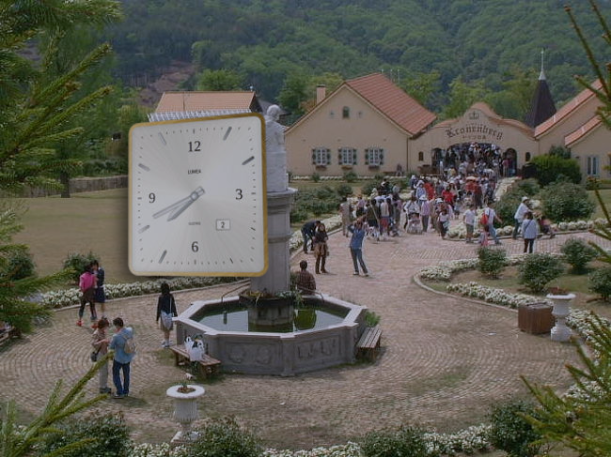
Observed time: **7:41**
